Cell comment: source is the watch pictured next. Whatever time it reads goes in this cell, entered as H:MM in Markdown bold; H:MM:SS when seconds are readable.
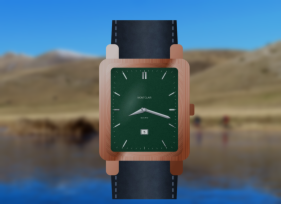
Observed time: **8:18**
